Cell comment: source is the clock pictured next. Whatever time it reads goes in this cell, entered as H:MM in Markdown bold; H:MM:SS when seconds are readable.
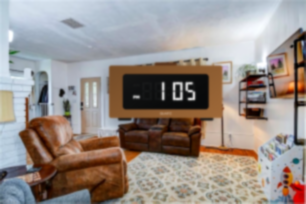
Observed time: **1:05**
